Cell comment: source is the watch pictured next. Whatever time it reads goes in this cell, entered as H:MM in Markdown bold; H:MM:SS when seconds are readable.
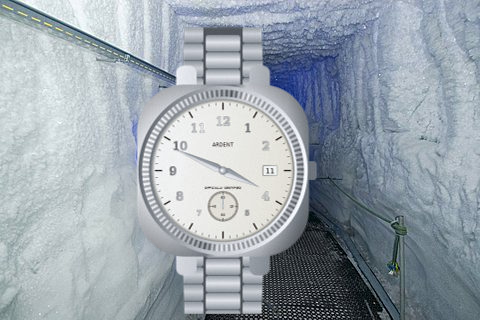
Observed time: **3:49**
